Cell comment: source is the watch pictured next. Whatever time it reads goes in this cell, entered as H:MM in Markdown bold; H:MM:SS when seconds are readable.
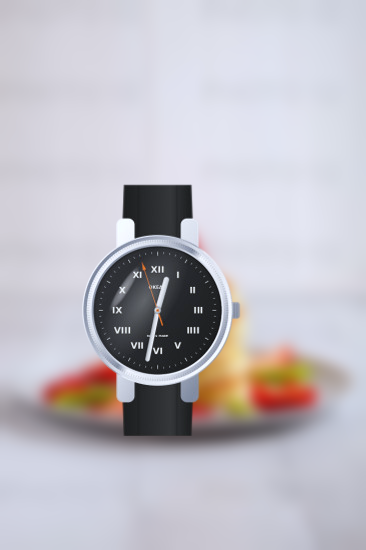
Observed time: **12:31:57**
